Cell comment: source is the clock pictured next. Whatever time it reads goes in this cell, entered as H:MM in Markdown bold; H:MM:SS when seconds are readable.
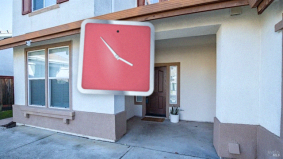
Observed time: **3:53**
